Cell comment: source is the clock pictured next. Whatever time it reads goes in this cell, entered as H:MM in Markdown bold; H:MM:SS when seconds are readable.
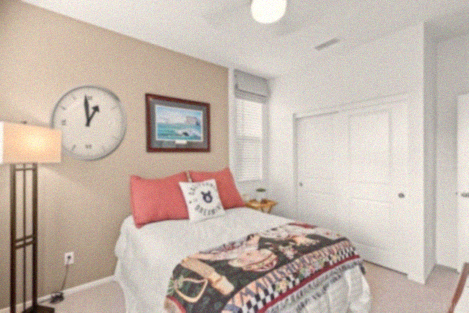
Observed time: **12:59**
